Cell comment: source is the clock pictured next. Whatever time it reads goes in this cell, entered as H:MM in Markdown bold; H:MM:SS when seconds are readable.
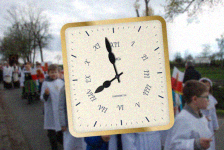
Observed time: **7:58**
